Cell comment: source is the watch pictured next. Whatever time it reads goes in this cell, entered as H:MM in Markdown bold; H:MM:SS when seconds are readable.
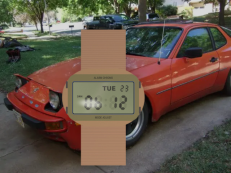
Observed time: **6:12**
